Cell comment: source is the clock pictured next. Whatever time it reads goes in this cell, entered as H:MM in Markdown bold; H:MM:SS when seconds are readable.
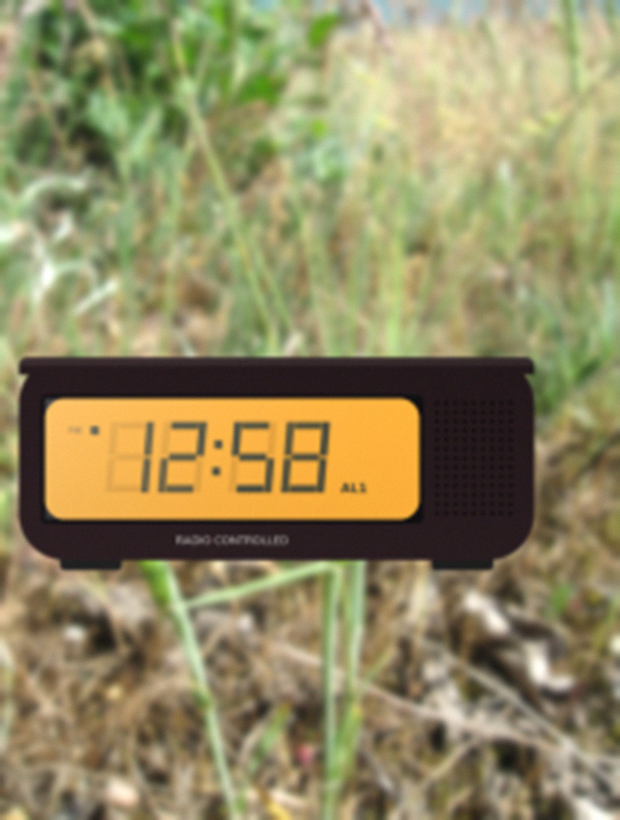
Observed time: **12:58**
